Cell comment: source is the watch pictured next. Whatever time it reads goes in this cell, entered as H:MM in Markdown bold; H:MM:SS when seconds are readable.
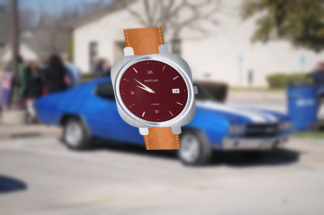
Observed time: **9:52**
